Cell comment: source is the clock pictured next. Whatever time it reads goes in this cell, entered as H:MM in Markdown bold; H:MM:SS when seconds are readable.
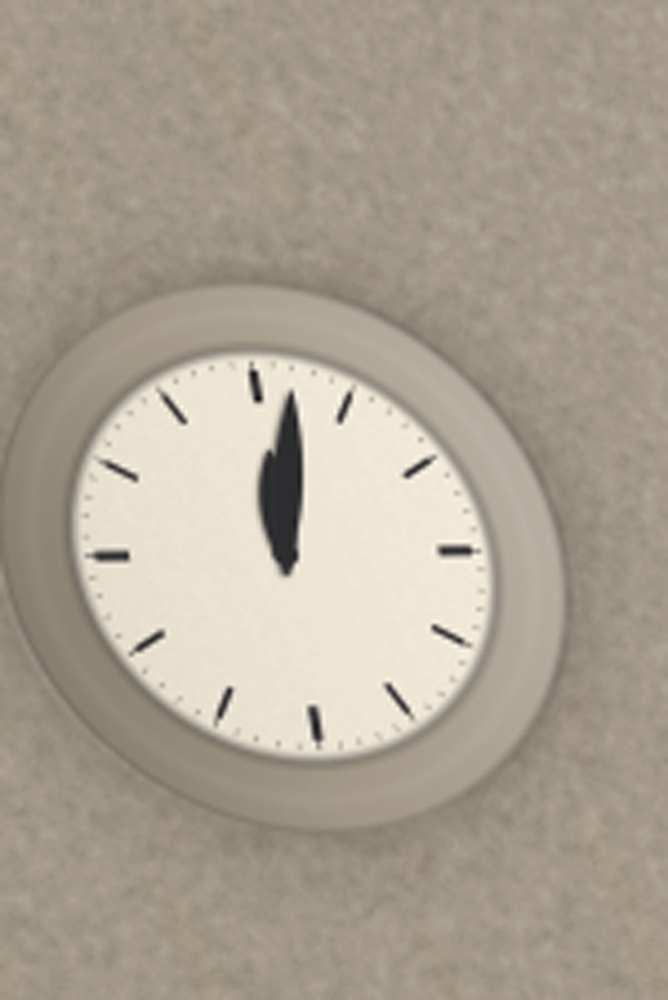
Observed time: **12:02**
